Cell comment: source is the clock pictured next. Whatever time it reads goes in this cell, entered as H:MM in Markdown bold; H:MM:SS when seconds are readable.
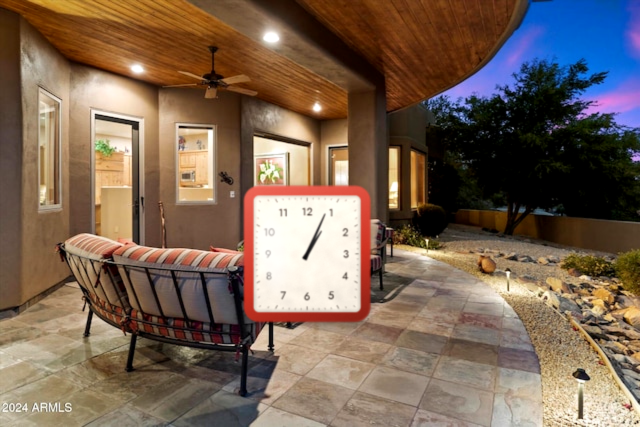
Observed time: **1:04**
